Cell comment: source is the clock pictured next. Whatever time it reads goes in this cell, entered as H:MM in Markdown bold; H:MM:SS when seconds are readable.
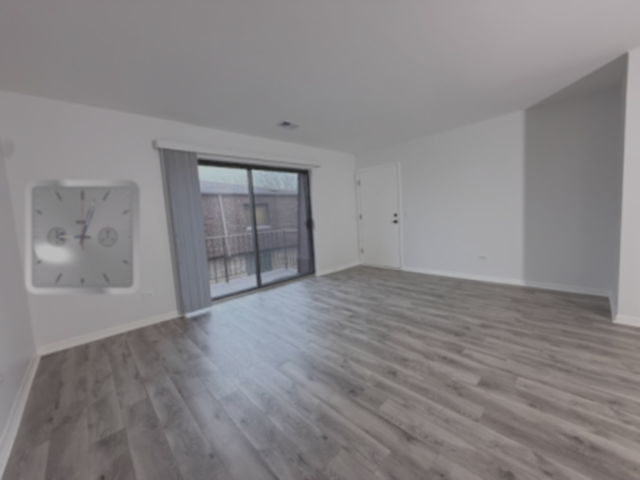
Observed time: **9:03**
